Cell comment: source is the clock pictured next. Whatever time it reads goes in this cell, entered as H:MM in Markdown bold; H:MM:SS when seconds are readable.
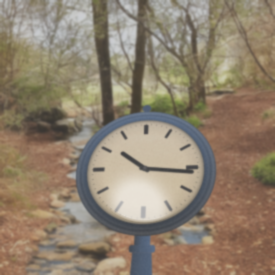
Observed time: **10:16**
